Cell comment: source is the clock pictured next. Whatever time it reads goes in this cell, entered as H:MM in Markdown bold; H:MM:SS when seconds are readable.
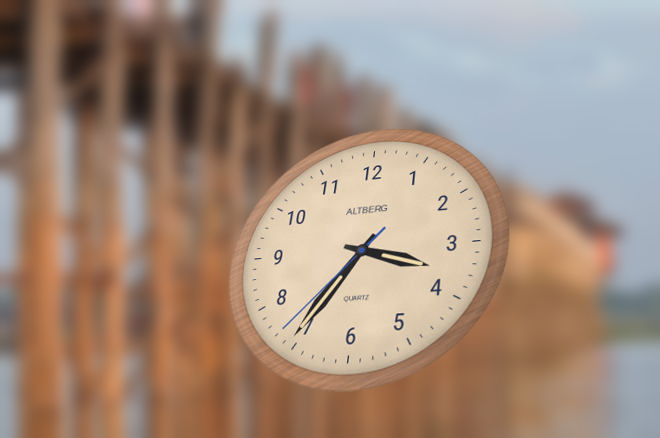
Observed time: **3:35:37**
